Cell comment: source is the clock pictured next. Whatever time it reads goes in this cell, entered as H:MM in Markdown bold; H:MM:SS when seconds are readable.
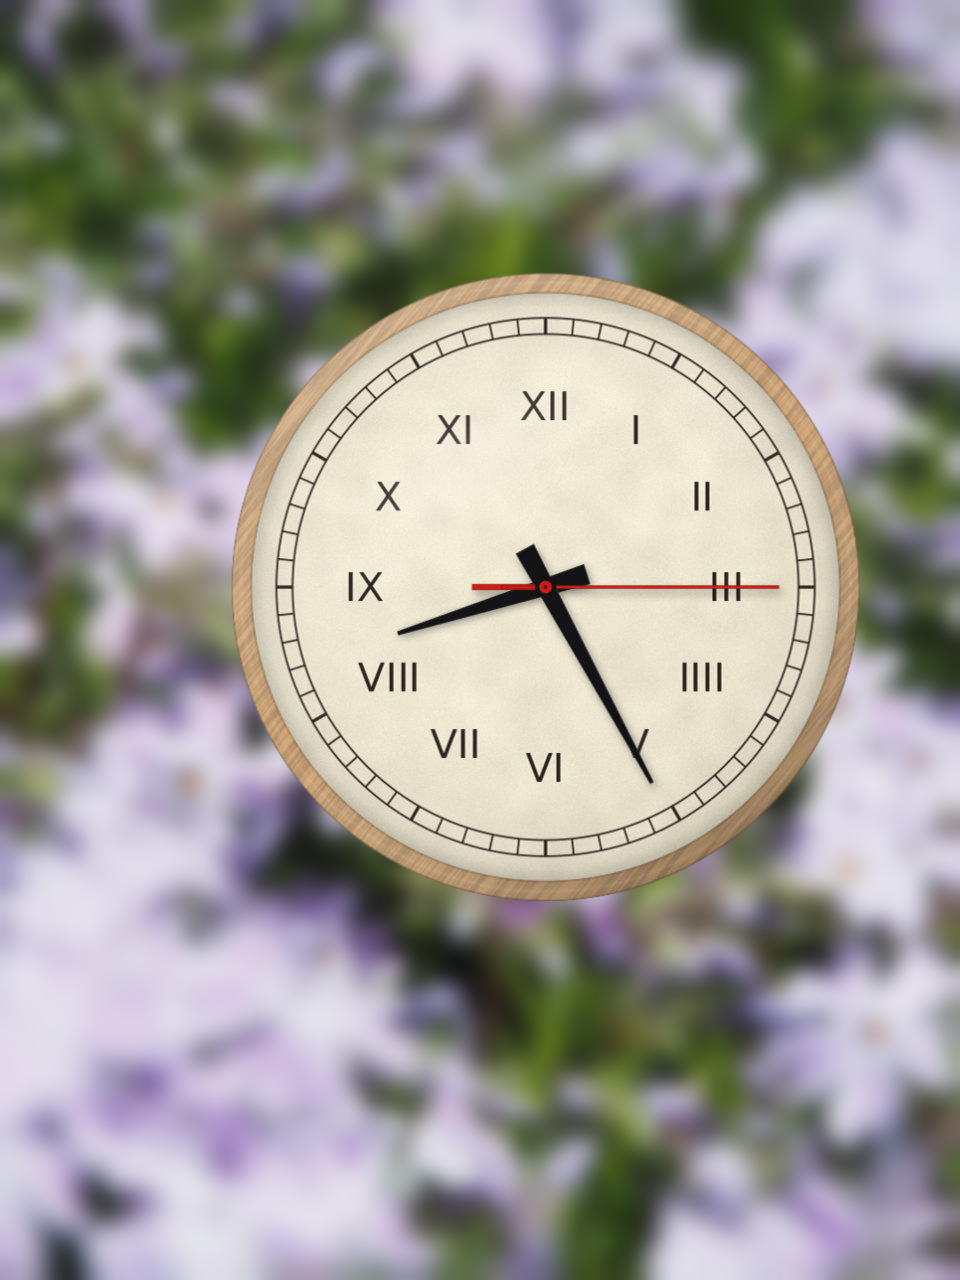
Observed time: **8:25:15**
